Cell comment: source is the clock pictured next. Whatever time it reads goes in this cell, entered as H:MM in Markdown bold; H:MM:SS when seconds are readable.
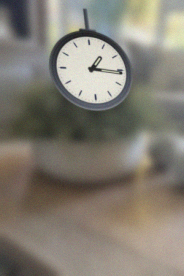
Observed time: **1:16**
